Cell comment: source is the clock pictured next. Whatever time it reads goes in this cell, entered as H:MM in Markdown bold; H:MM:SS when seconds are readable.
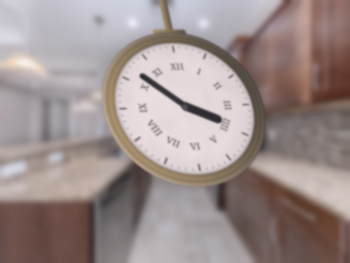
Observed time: **3:52**
